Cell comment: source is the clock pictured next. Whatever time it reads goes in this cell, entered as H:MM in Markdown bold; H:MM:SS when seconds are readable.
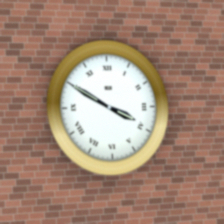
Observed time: **3:50**
